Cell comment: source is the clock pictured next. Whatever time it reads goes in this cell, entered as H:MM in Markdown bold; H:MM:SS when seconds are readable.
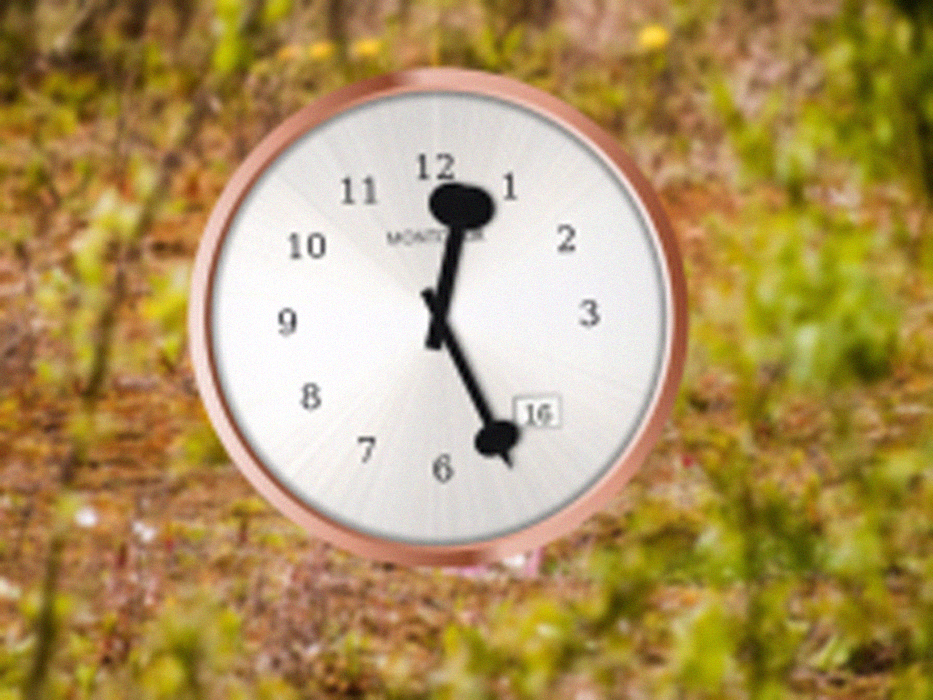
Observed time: **12:26**
